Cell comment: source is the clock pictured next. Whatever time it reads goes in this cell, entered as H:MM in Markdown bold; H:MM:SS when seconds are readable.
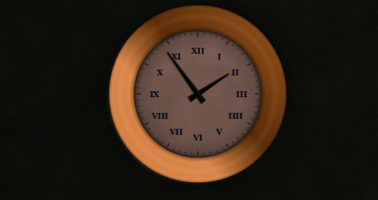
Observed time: **1:54**
